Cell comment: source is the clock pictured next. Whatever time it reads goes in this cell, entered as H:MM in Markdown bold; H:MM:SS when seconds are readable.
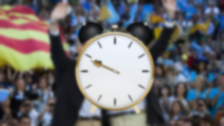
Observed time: **9:49**
